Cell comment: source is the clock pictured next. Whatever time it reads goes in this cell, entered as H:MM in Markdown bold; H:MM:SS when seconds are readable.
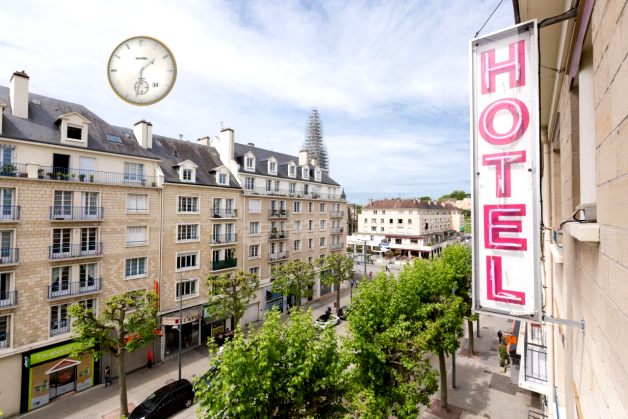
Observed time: **1:32**
